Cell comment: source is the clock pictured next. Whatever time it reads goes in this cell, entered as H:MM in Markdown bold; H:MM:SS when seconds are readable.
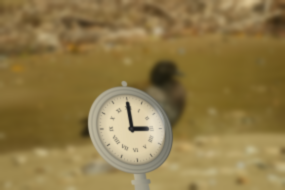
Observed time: **3:00**
